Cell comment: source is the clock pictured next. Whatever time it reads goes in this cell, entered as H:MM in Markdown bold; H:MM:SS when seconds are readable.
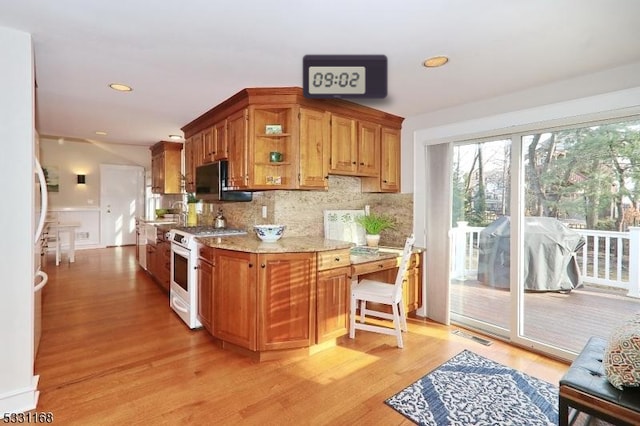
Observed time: **9:02**
